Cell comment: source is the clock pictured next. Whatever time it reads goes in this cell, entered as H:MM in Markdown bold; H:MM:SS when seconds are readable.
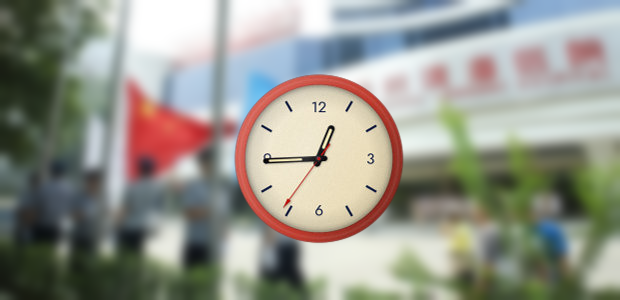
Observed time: **12:44:36**
